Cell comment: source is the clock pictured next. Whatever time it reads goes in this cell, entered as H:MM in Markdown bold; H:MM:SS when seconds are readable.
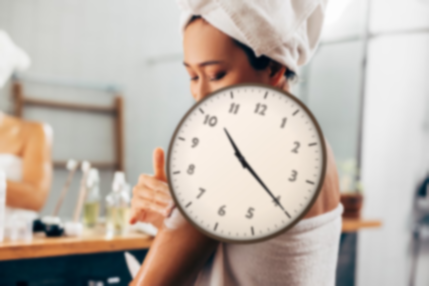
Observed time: **10:20**
